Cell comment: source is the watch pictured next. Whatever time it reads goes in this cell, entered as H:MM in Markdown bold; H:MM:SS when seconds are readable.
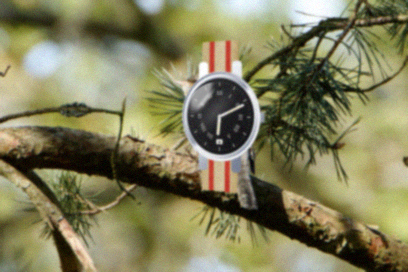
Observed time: **6:11**
